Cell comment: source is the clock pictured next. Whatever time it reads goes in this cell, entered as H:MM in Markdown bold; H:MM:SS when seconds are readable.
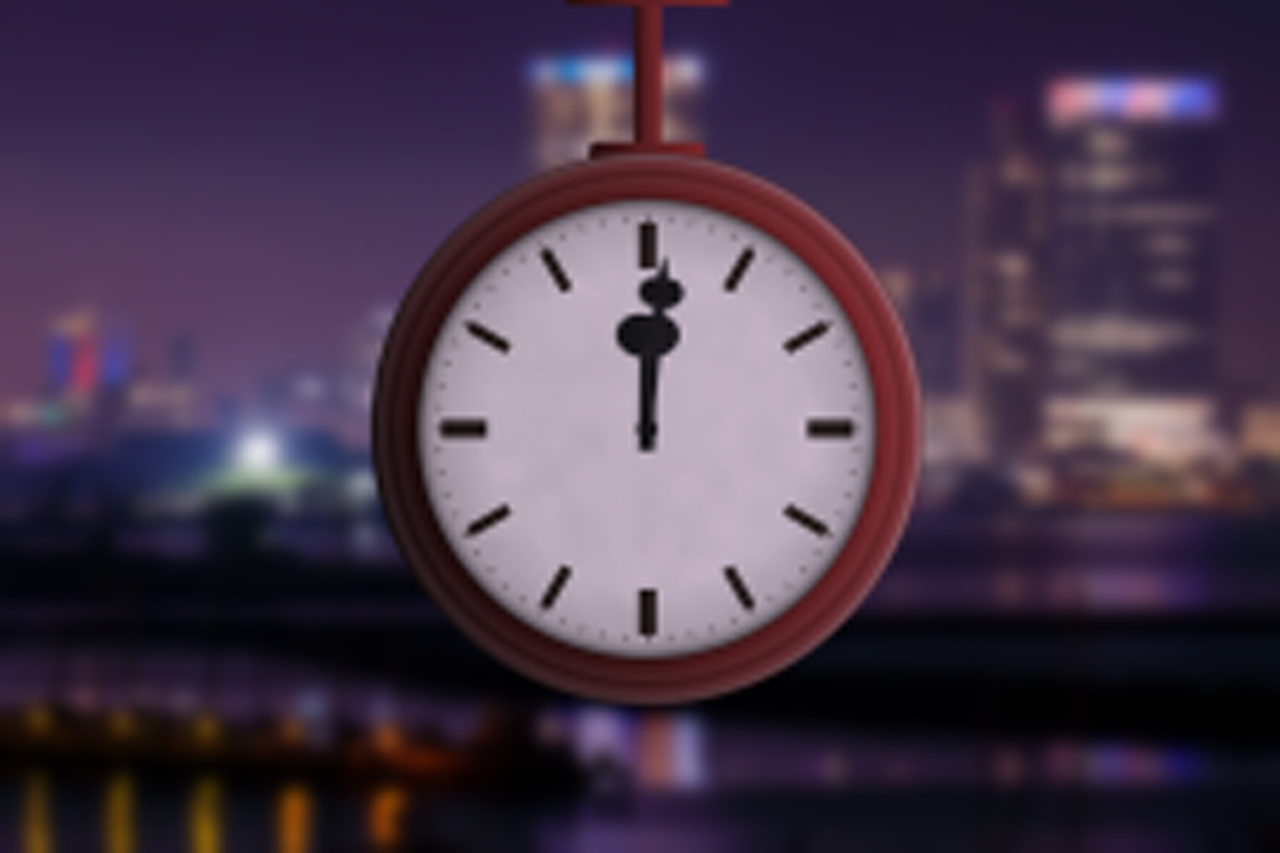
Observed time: **12:01**
